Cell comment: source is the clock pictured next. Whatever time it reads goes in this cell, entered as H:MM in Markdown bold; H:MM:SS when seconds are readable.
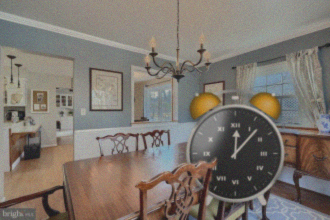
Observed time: **12:07**
